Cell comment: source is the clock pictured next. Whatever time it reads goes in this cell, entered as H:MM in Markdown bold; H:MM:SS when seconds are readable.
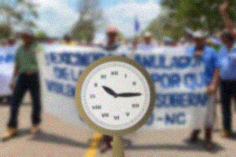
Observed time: **10:15**
